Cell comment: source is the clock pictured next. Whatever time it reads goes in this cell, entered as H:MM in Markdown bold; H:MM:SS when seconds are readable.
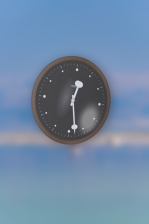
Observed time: **12:28**
